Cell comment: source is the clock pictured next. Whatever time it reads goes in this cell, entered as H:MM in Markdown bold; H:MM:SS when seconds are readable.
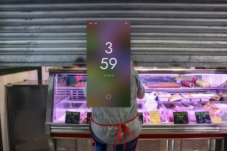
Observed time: **3:59**
